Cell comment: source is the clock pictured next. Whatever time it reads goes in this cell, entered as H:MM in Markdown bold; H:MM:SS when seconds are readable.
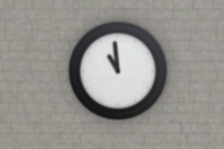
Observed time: **10:59**
